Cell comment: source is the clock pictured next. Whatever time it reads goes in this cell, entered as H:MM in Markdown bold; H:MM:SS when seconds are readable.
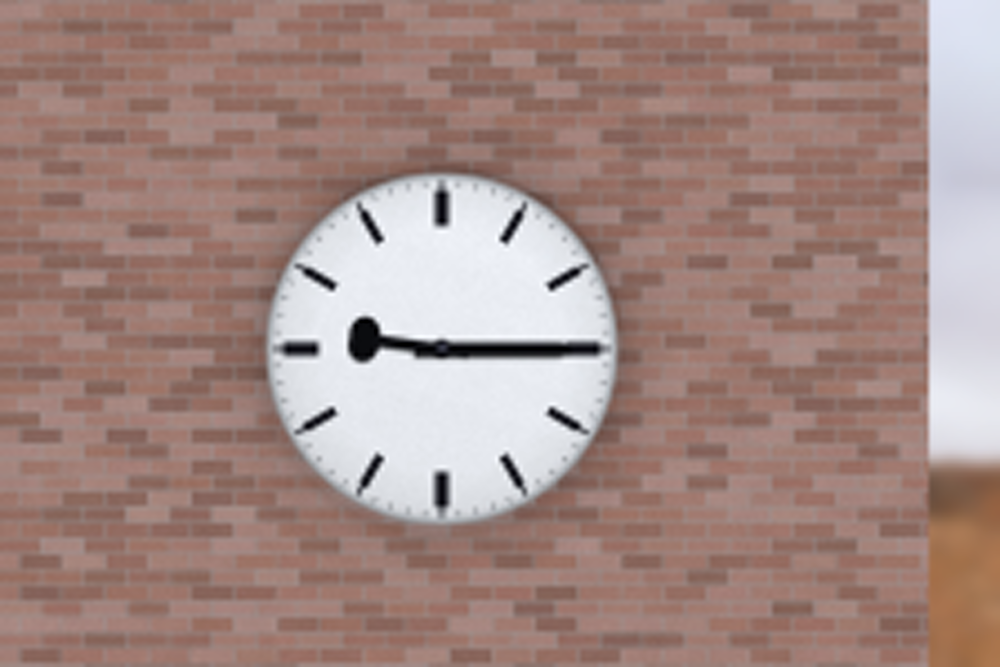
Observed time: **9:15**
